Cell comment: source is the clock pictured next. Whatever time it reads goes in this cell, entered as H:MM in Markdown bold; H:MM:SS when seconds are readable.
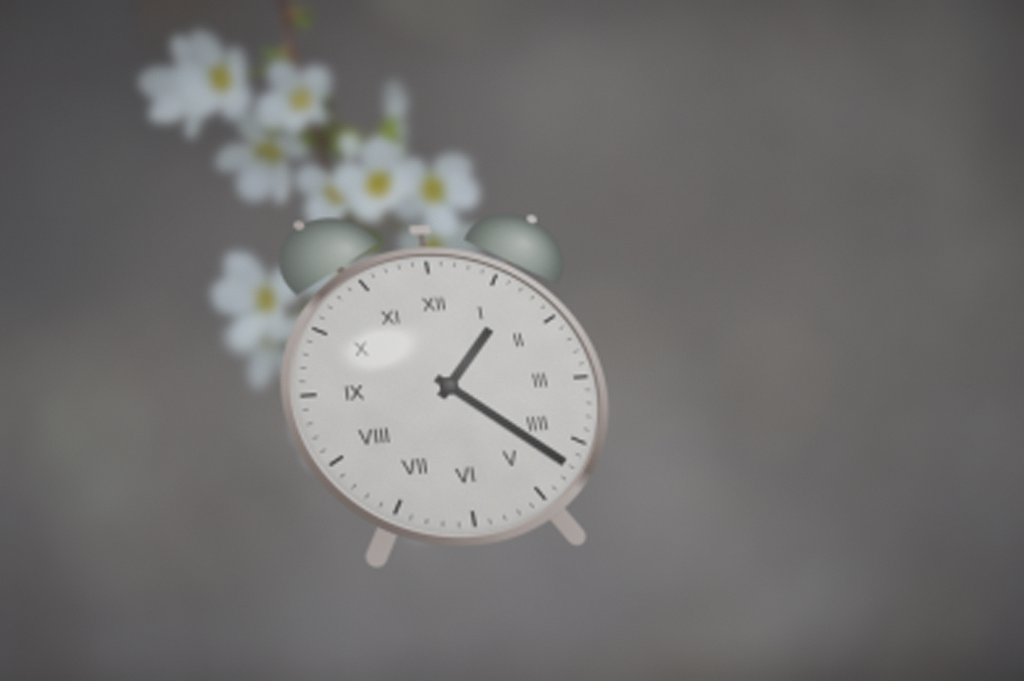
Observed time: **1:22**
